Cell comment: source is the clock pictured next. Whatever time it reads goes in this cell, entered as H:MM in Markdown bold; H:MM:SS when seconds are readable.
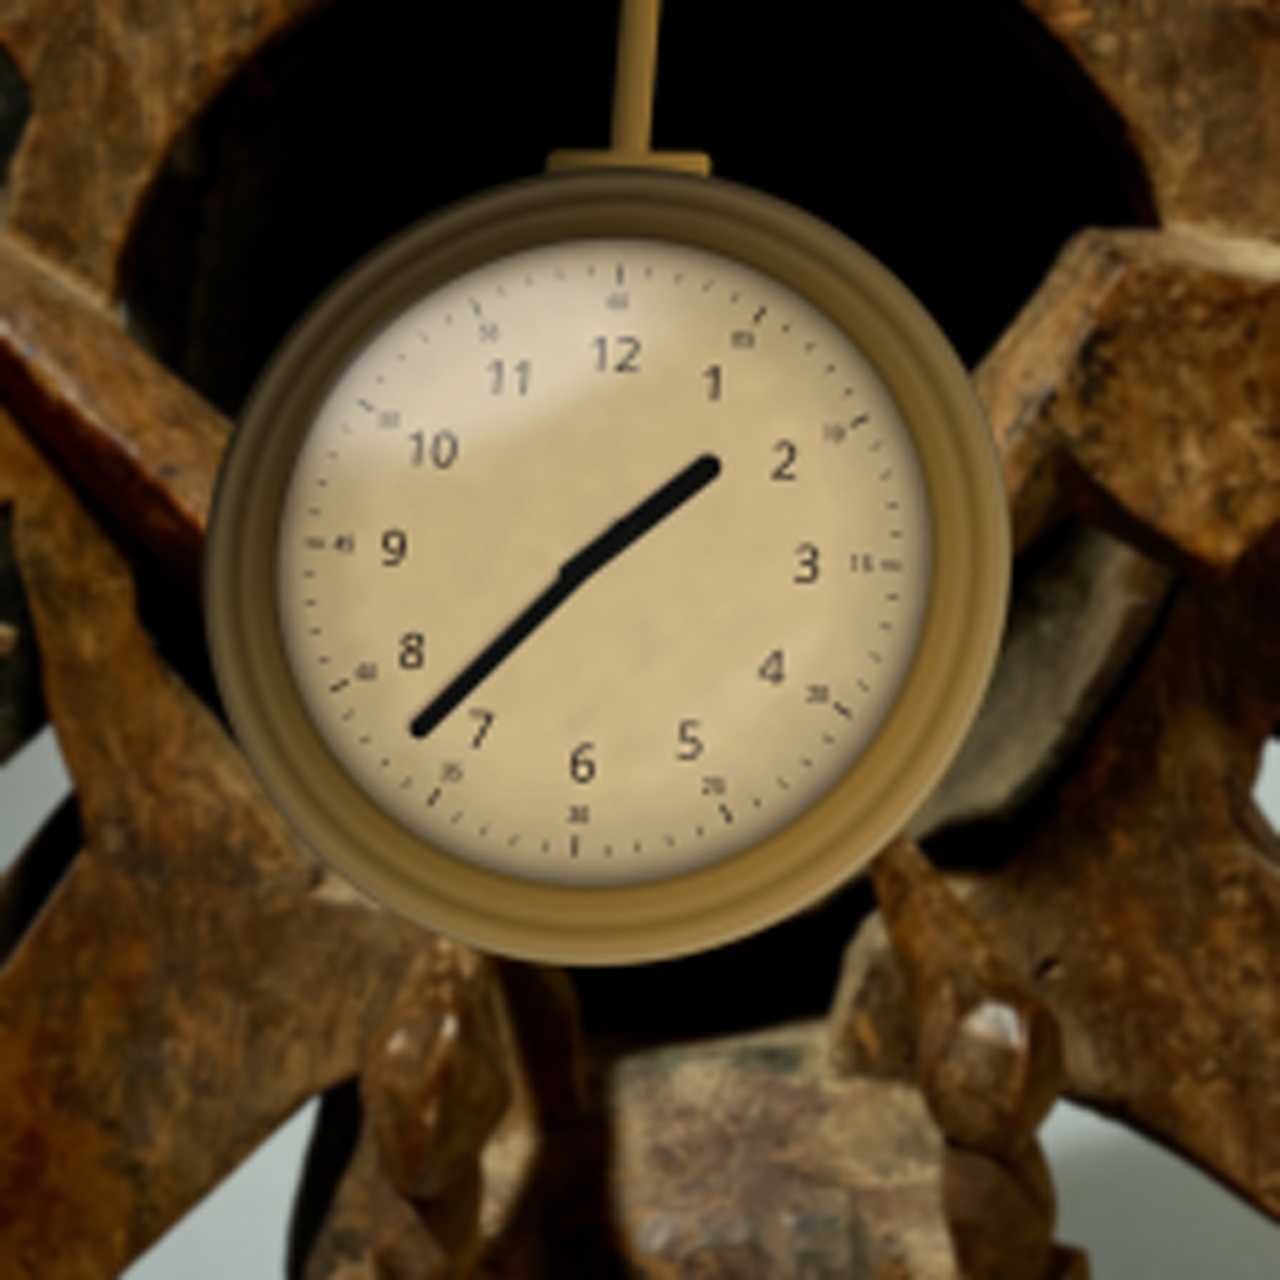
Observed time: **1:37**
